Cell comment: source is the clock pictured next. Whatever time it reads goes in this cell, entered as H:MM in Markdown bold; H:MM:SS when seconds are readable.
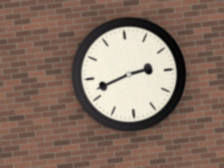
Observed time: **2:42**
